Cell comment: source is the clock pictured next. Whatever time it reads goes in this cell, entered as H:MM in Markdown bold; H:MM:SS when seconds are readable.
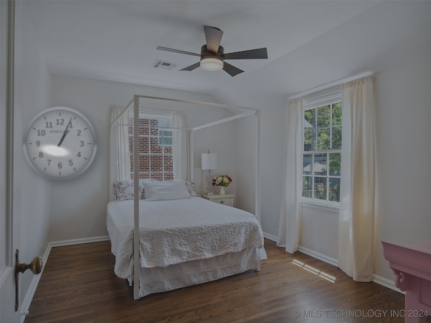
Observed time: **1:04**
